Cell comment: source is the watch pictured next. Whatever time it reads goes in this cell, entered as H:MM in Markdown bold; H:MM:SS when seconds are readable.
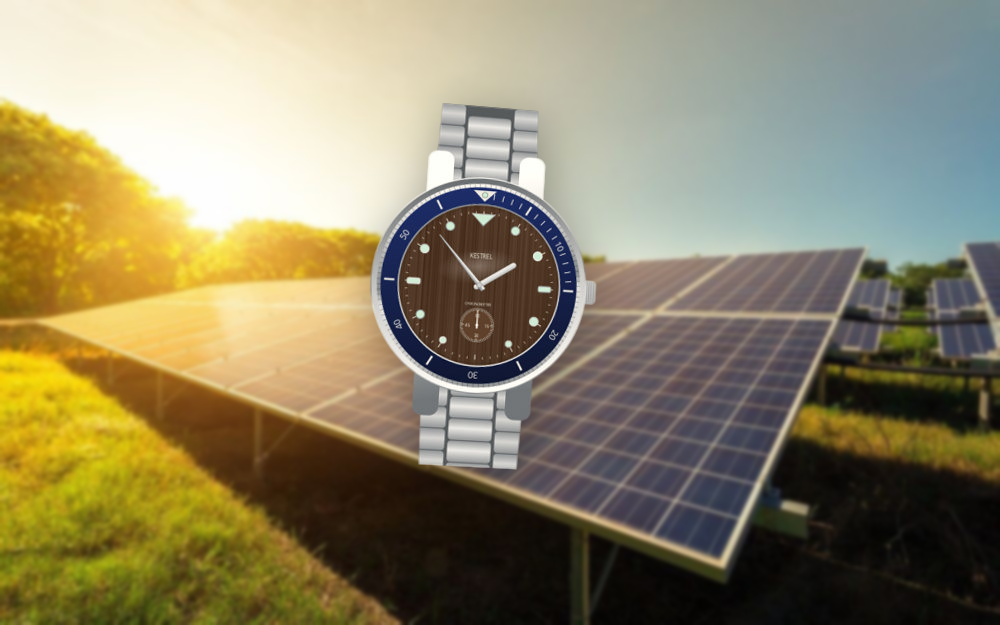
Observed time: **1:53**
